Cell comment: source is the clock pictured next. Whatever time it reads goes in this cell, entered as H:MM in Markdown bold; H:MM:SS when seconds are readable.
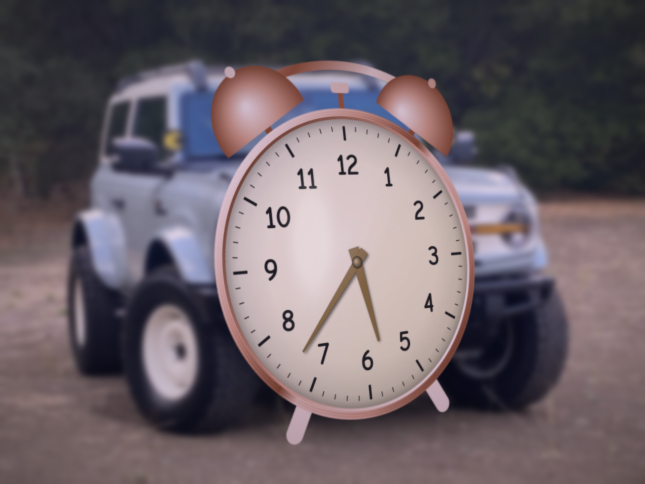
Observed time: **5:37**
